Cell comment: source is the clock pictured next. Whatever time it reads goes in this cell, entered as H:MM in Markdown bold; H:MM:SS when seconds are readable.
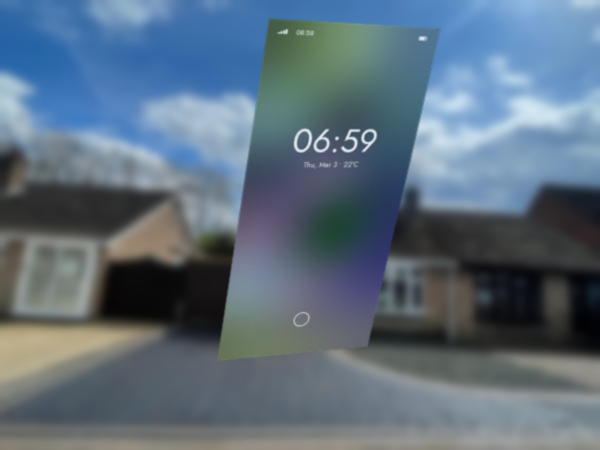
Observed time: **6:59**
